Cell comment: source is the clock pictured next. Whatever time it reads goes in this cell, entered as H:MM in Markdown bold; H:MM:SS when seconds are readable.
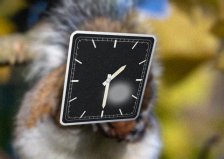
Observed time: **1:30**
